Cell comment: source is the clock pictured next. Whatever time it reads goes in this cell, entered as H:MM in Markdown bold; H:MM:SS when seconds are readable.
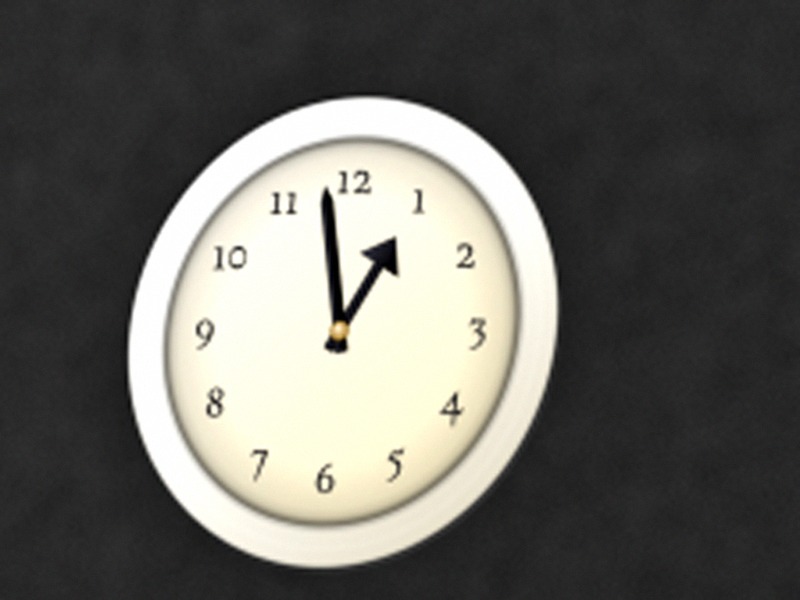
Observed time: **12:58**
